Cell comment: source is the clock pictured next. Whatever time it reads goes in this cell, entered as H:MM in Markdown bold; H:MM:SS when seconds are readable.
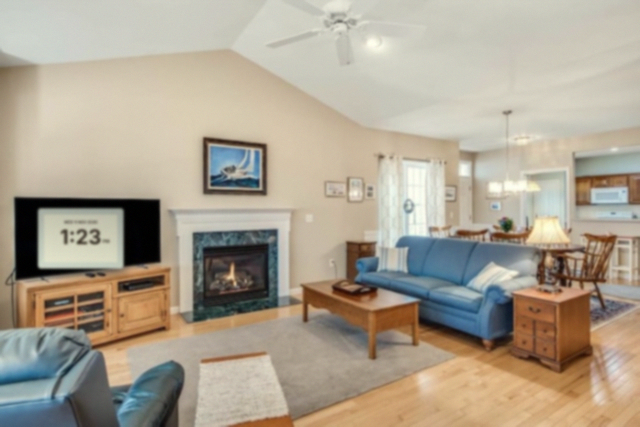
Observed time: **1:23**
